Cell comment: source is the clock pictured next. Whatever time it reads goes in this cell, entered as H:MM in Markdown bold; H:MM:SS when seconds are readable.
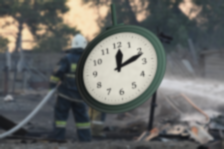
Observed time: **12:12**
